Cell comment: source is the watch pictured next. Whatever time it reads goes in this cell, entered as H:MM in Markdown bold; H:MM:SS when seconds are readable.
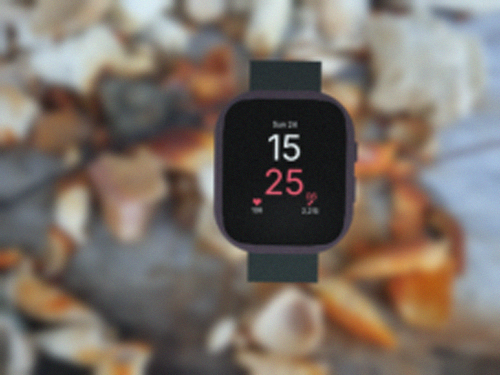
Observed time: **15:25**
